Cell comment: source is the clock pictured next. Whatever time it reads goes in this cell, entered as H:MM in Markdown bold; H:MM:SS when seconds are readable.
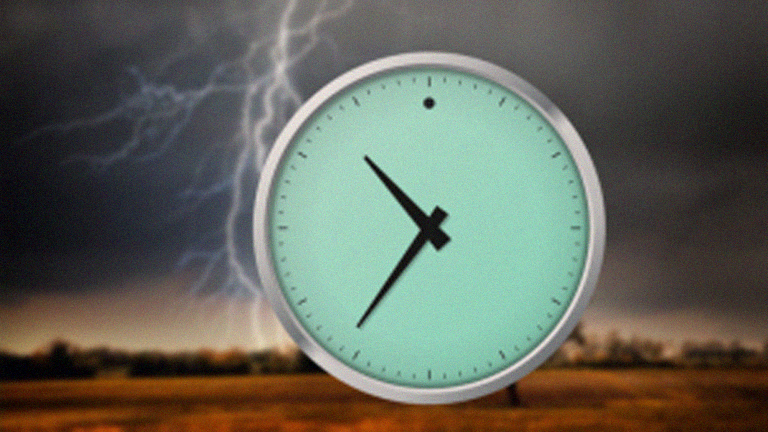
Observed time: **10:36**
